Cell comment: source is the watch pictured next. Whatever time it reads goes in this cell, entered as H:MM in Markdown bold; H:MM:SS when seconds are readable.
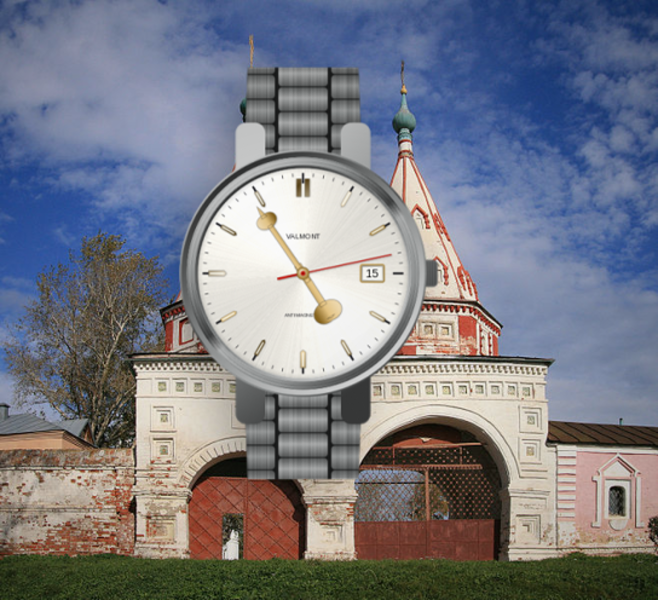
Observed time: **4:54:13**
